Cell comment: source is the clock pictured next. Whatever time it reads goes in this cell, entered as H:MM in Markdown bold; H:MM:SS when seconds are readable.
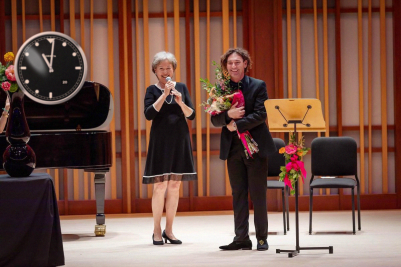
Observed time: **11:01**
